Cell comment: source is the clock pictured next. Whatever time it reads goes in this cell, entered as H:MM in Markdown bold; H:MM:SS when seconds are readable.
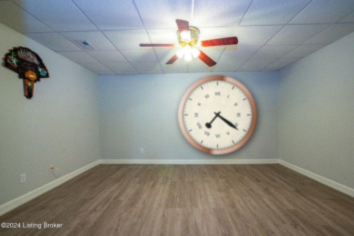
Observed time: **7:21**
